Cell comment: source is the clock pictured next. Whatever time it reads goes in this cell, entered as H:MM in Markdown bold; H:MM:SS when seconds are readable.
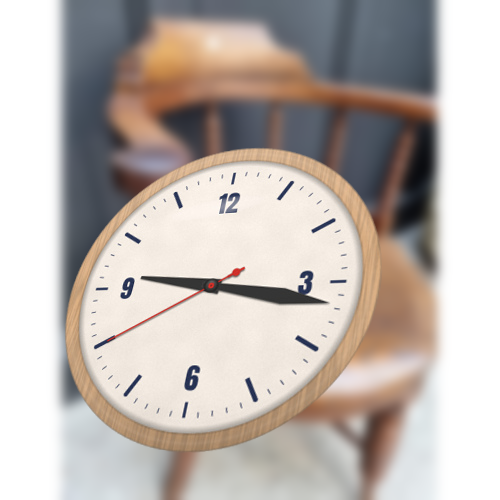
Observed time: **9:16:40**
